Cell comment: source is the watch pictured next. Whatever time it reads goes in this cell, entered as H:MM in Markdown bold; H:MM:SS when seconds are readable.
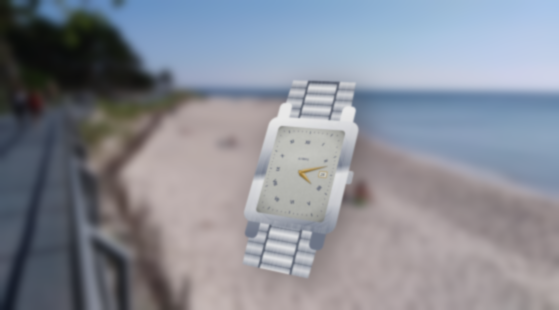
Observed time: **4:12**
